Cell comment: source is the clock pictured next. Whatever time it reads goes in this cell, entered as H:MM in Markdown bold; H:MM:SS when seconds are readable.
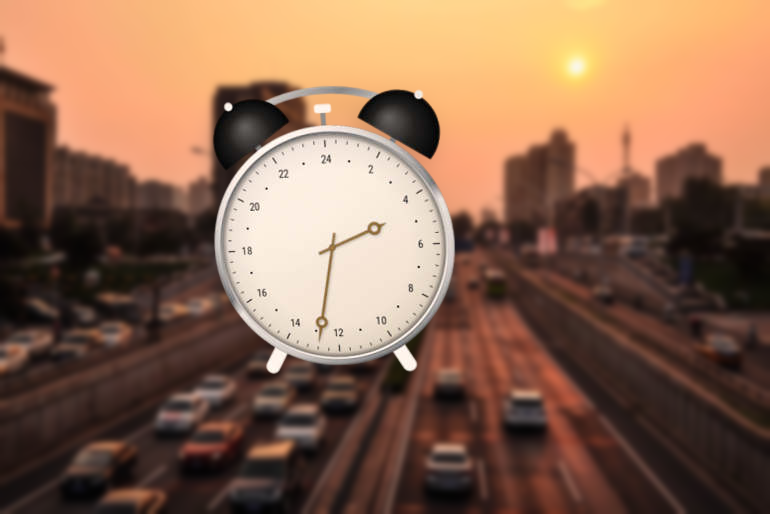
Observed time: **4:32**
